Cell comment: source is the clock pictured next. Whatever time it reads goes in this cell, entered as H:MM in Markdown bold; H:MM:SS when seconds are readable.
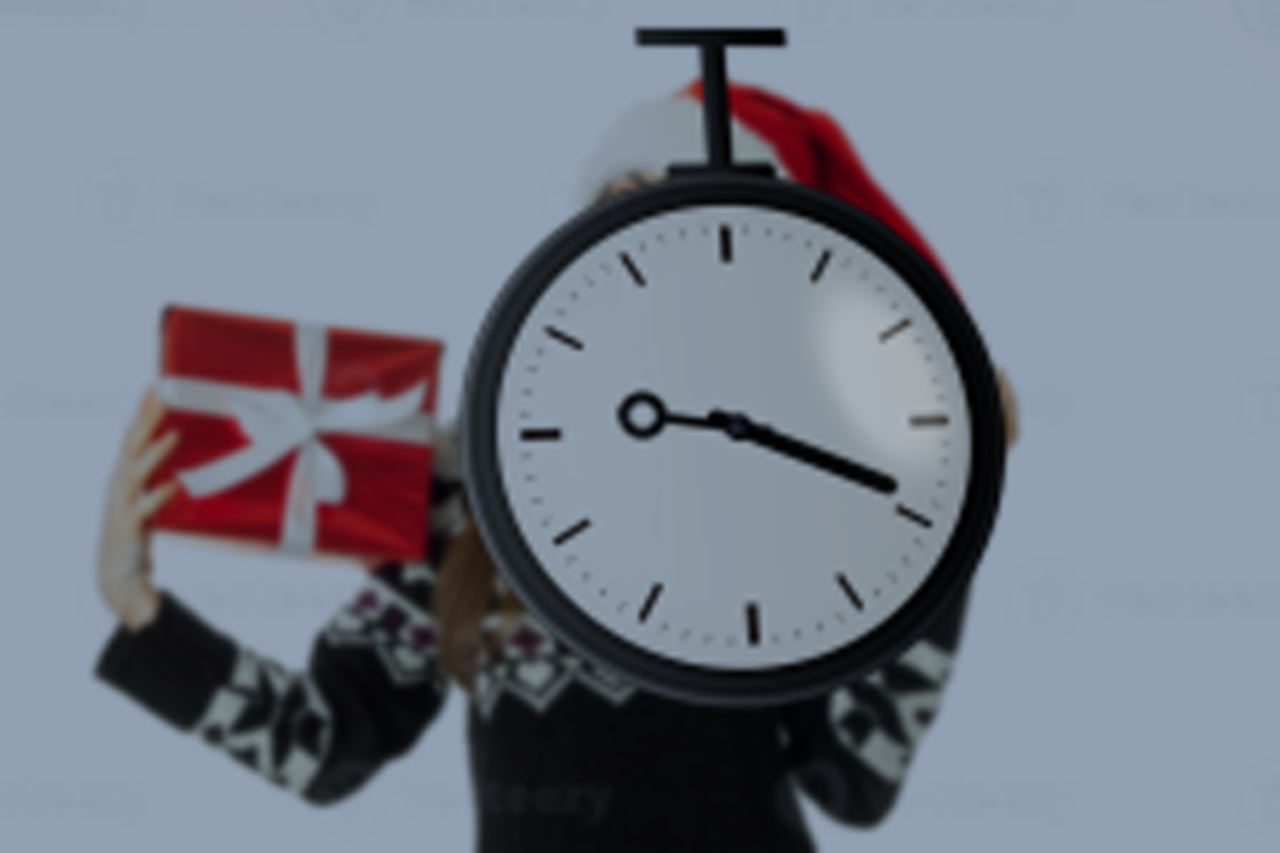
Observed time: **9:19**
